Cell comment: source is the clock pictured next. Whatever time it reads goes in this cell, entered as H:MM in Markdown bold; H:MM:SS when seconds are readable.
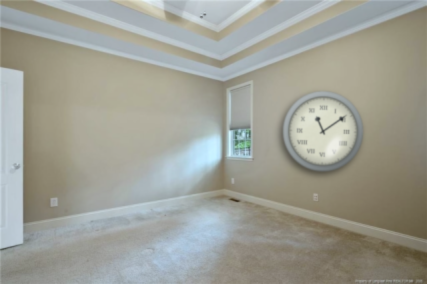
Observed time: **11:09**
